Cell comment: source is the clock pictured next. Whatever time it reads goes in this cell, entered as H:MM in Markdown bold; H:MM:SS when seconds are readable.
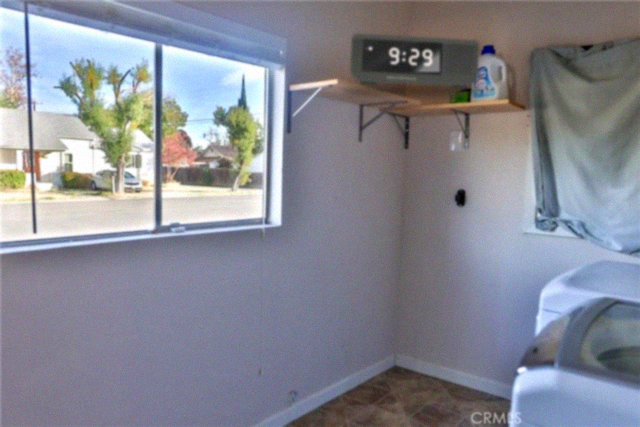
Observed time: **9:29**
